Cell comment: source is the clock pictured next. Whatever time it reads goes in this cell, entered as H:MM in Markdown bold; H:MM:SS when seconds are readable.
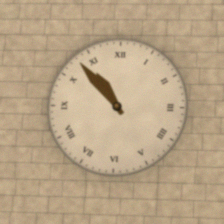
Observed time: **10:53**
